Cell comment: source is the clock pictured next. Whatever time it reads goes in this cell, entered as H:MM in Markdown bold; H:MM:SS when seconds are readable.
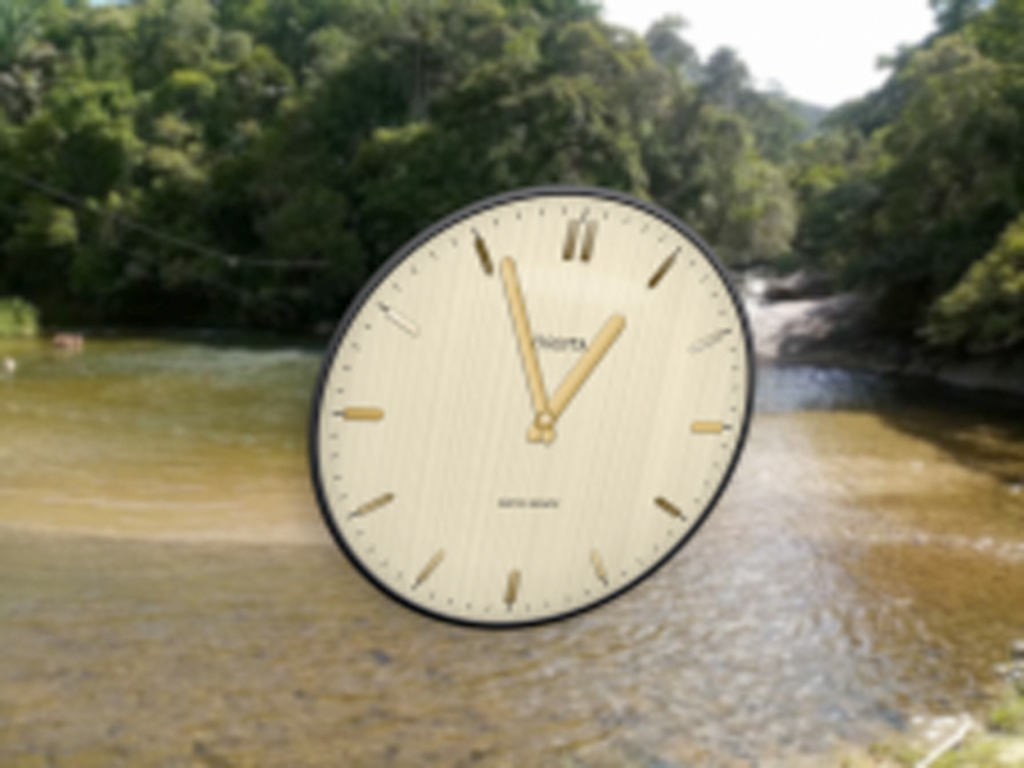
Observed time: **12:56**
